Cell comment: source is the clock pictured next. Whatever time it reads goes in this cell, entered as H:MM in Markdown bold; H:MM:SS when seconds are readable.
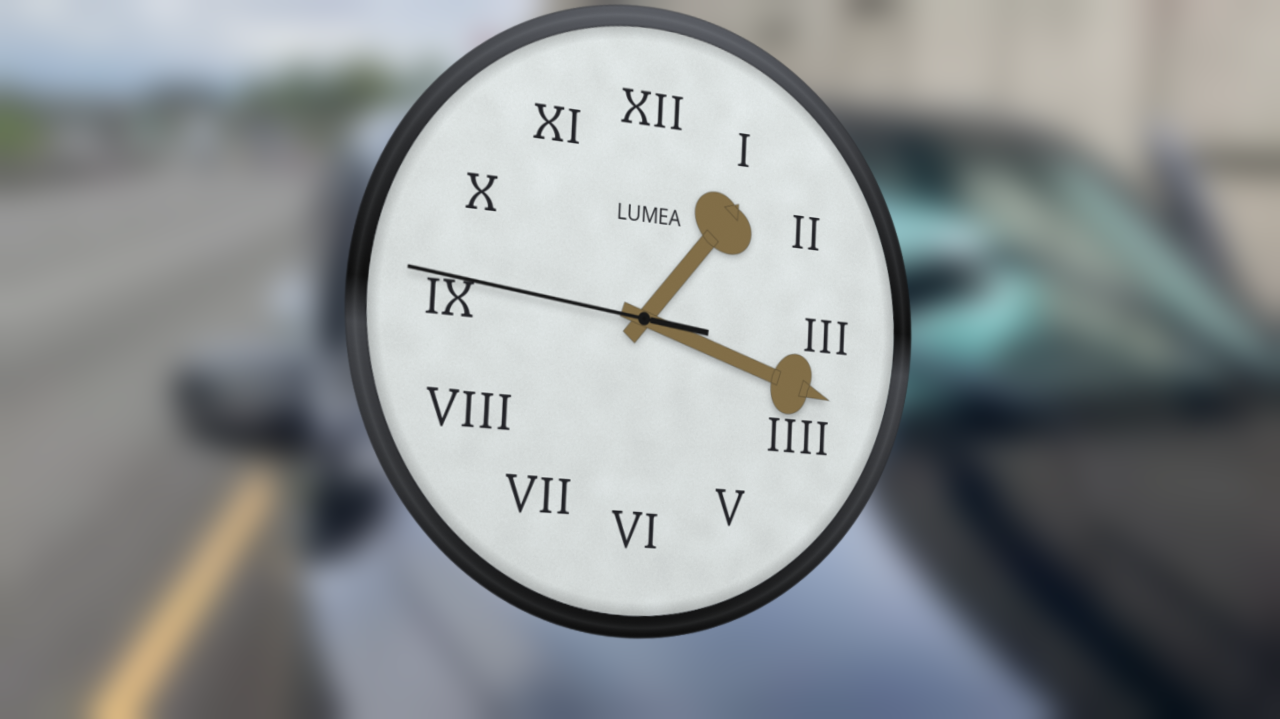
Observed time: **1:17:46**
